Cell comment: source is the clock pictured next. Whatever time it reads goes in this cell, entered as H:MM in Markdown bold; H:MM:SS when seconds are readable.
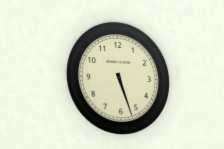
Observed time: **5:27**
